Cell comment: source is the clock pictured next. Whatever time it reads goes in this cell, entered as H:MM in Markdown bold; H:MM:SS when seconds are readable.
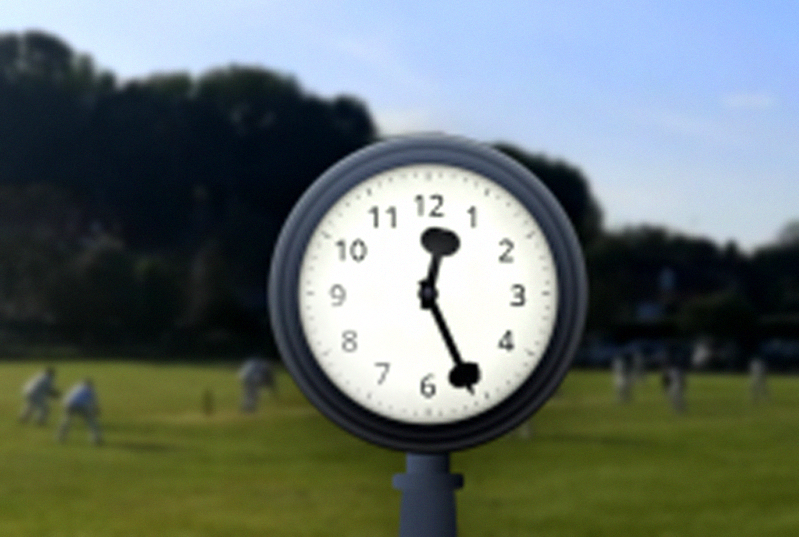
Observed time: **12:26**
